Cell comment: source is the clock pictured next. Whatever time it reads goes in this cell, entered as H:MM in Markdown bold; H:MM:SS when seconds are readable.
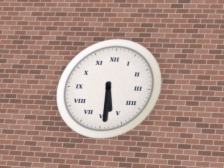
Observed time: **5:29**
